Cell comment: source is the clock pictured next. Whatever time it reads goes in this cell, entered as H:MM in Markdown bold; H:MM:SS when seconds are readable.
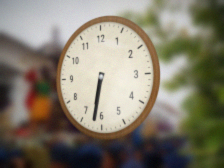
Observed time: **6:32**
